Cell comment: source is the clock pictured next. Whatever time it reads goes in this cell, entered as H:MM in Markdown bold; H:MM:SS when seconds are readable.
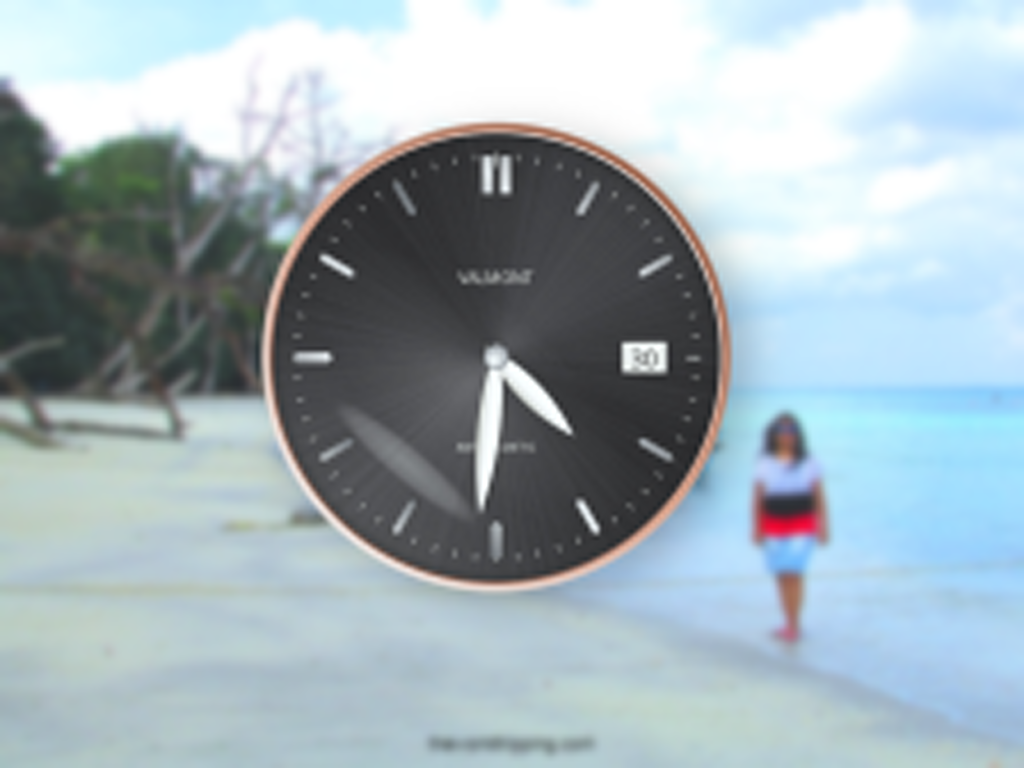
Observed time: **4:31**
